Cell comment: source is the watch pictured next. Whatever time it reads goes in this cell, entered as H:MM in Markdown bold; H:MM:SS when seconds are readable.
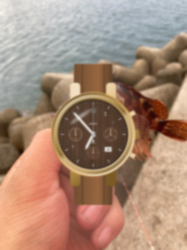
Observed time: **6:53**
